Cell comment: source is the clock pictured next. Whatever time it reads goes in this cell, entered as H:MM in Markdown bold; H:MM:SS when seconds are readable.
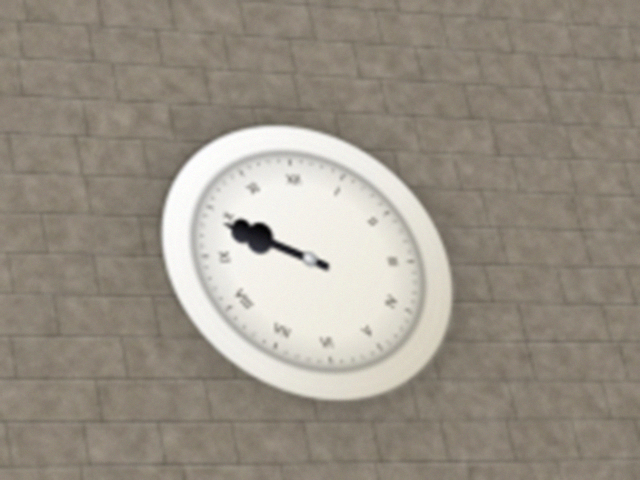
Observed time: **9:49**
